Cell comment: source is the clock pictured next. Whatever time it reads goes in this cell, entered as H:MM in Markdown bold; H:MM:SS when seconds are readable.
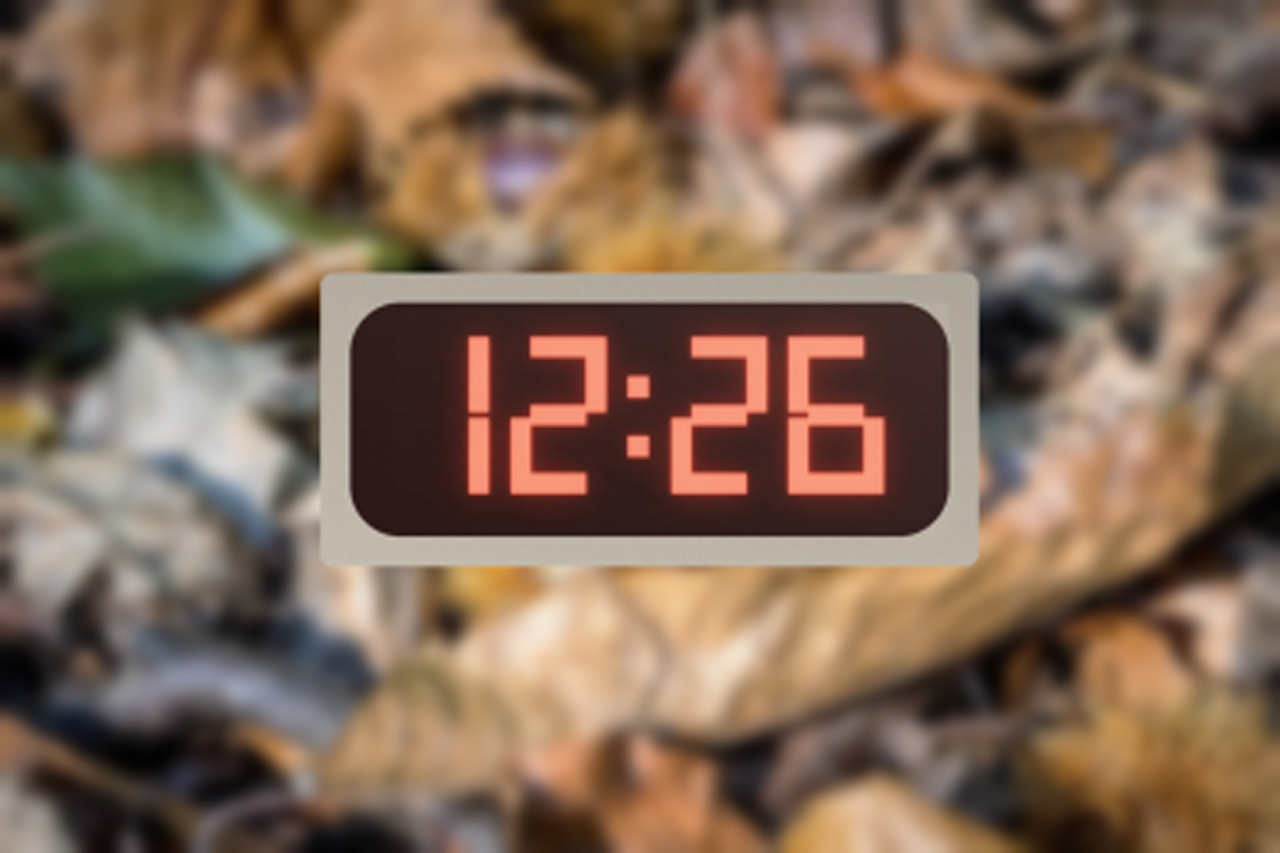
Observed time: **12:26**
